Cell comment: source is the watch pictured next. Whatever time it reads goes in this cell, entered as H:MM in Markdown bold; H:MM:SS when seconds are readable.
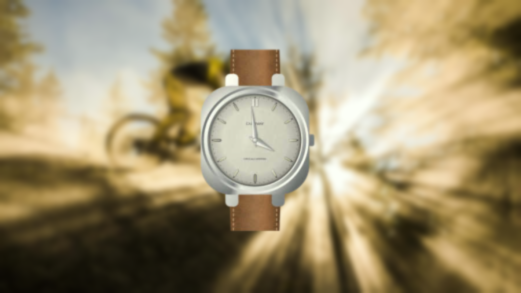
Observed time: **3:59**
